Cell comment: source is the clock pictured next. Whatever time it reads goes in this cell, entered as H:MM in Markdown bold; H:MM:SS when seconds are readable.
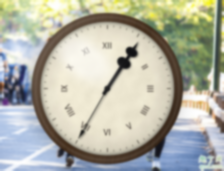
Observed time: **1:05:35**
